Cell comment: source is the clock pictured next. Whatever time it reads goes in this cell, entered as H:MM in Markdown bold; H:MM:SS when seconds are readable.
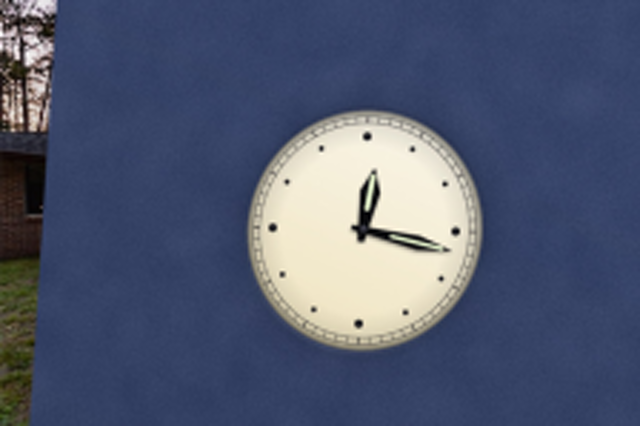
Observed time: **12:17**
